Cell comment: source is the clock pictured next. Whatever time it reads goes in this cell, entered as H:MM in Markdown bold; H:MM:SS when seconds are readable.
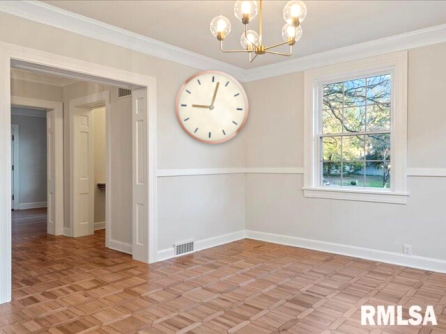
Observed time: **9:02**
